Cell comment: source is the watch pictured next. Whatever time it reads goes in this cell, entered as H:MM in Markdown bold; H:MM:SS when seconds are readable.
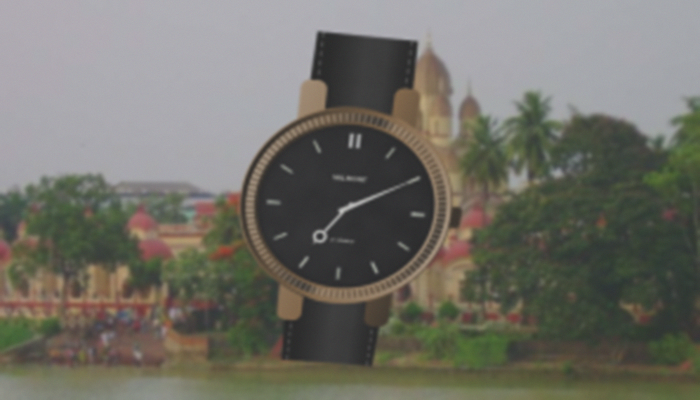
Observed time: **7:10**
